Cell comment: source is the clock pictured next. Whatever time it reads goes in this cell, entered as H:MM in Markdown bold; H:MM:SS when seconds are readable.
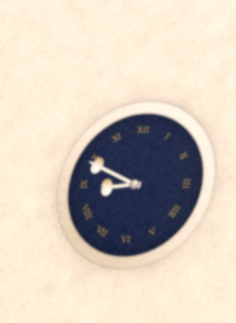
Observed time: **8:49**
